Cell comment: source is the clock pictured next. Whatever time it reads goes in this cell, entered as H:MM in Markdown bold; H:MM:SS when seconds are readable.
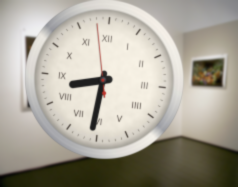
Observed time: **8:30:58**
